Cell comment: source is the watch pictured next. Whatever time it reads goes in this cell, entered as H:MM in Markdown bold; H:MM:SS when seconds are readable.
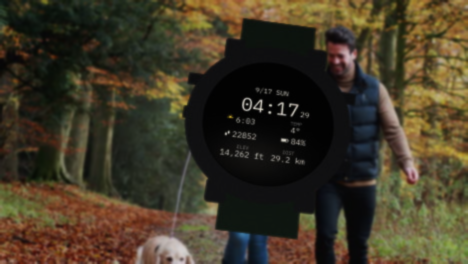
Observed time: **4:17**
